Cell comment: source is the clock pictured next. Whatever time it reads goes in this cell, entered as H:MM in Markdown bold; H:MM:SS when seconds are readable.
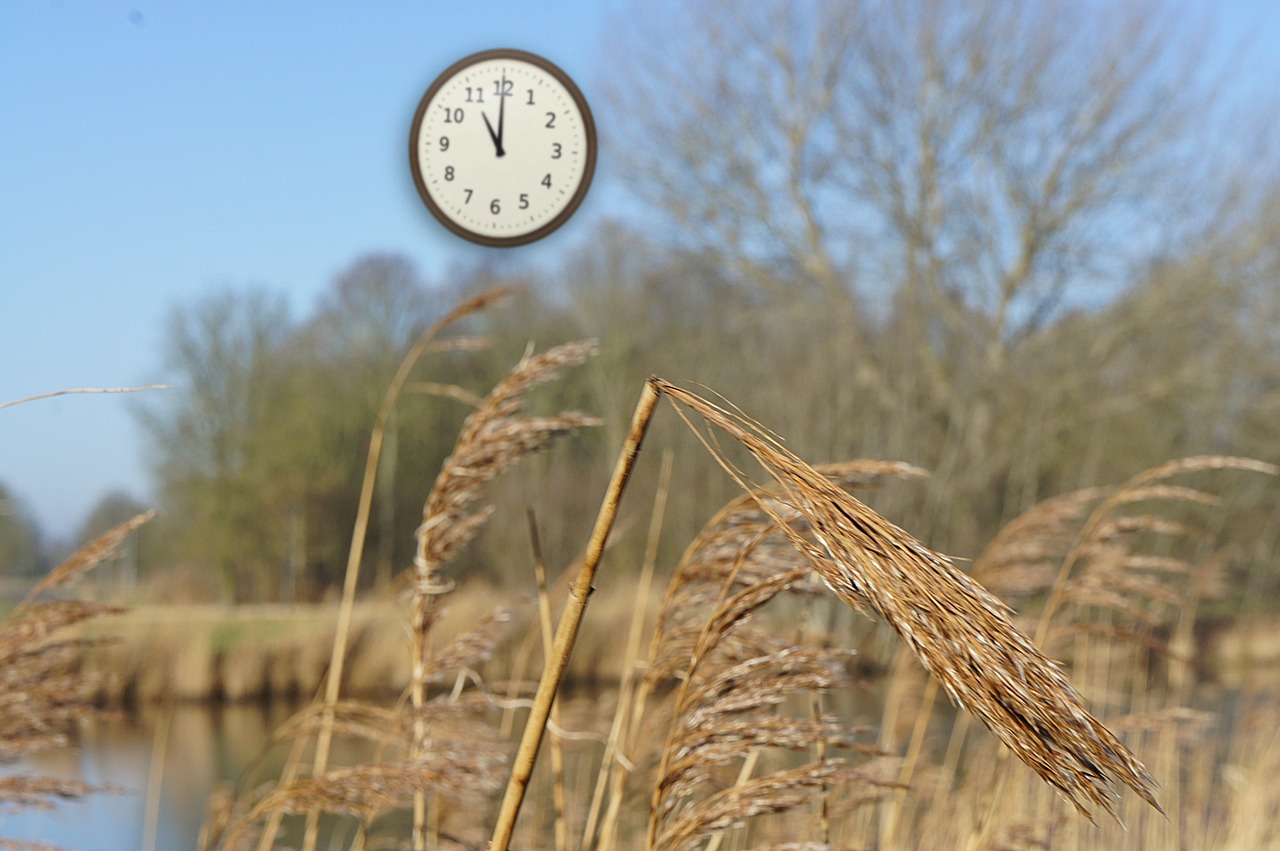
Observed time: **11:00**
